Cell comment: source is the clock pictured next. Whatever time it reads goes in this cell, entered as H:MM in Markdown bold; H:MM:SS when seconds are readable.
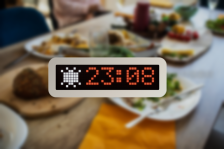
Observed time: **23:08**
